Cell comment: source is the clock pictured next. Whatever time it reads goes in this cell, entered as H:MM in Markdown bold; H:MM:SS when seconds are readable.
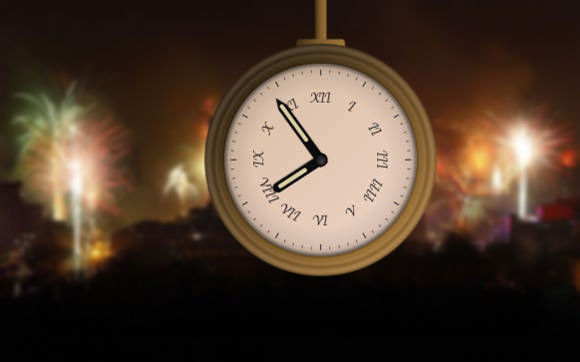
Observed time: **7:54**
